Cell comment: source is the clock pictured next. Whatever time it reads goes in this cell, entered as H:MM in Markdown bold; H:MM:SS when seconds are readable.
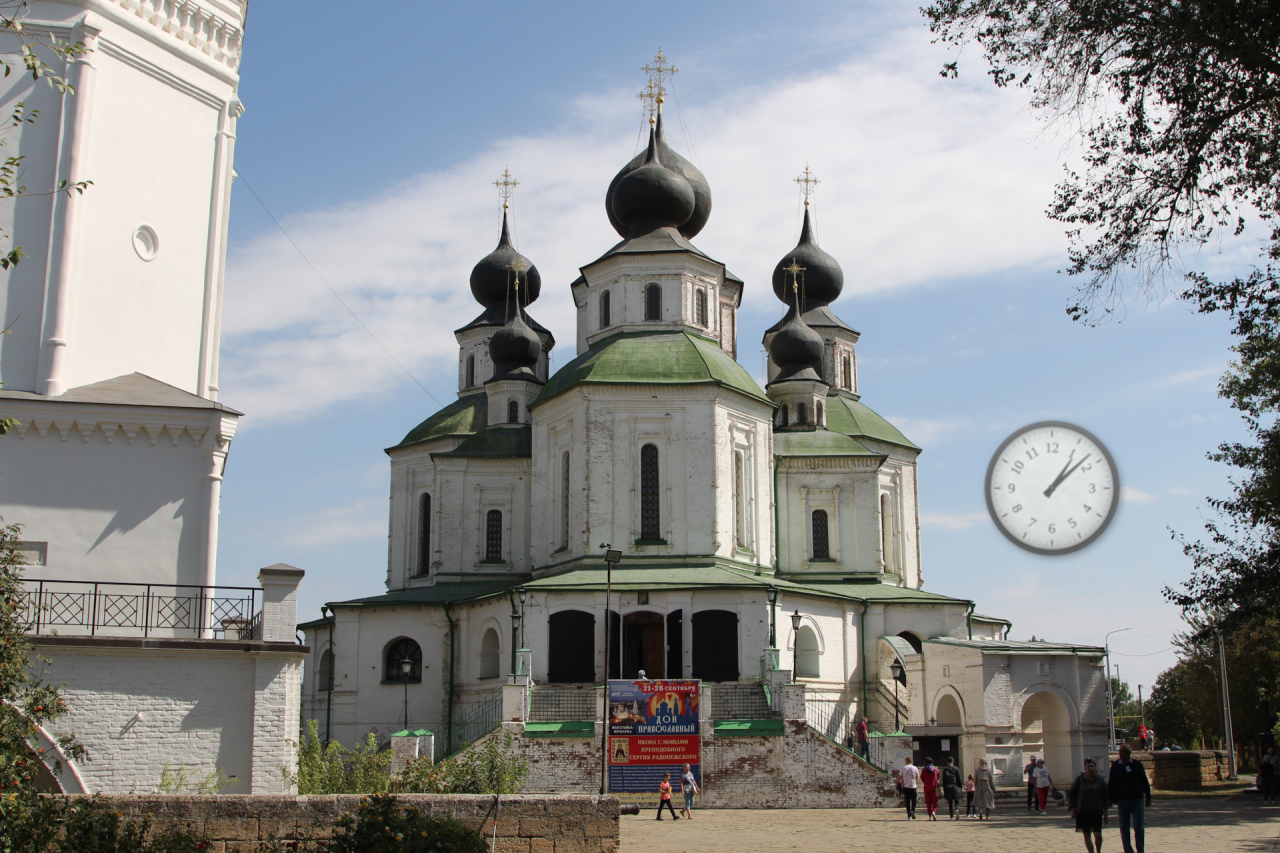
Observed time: **1:08**
